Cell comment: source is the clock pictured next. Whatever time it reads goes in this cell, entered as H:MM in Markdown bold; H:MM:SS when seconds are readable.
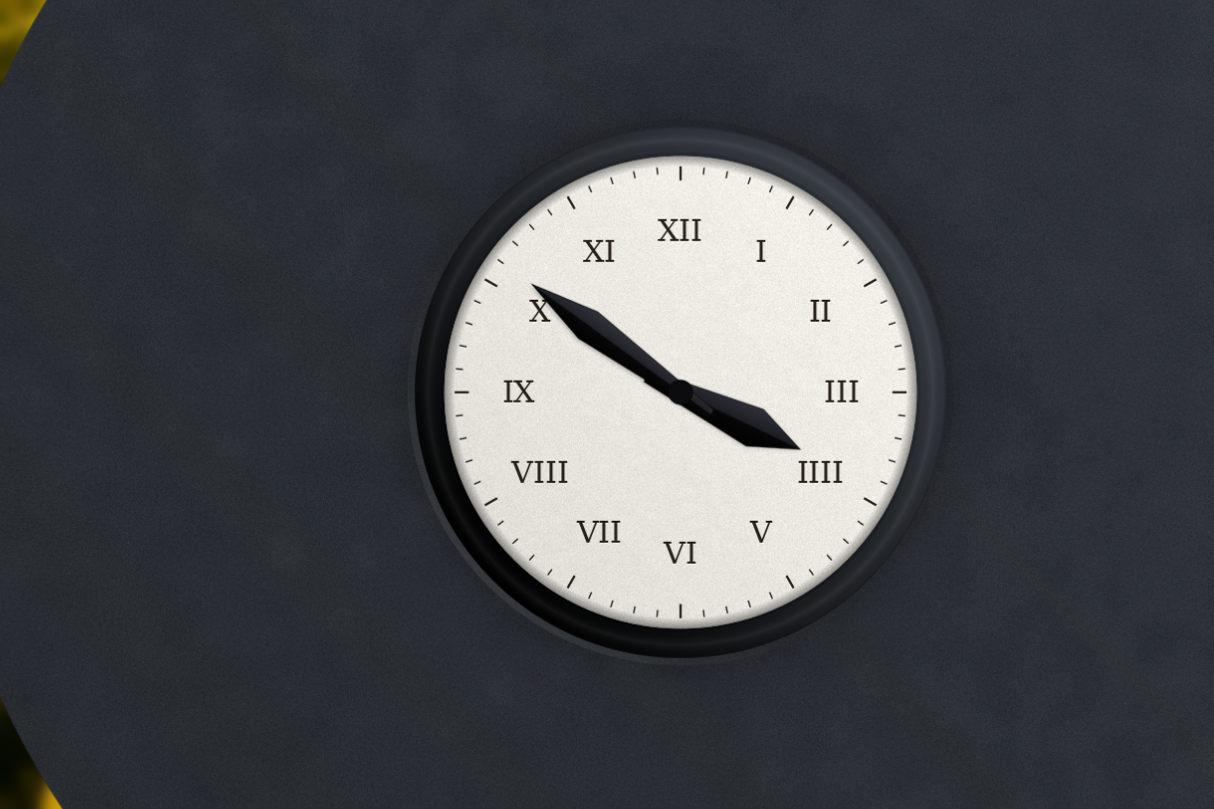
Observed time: **3:51**
